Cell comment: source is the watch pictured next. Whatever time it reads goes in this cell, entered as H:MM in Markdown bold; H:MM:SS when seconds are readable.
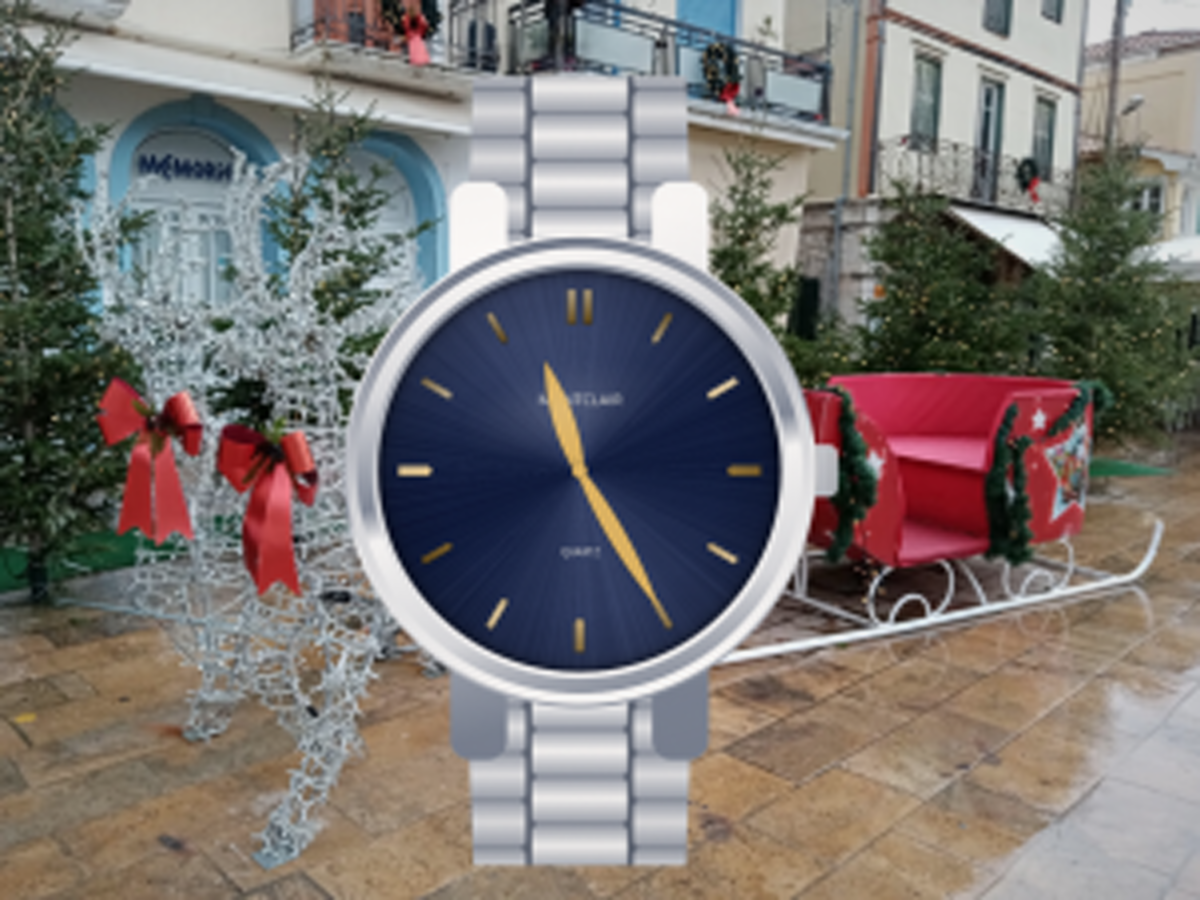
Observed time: **11:25**
